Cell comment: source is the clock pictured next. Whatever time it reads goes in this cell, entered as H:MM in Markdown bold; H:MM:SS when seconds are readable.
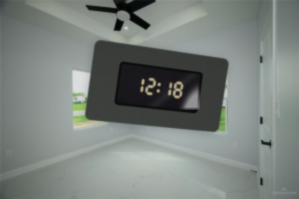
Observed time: **12:18**
